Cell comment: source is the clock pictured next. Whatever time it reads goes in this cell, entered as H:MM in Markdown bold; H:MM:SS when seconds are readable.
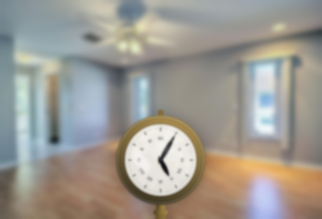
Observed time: **5:05**
